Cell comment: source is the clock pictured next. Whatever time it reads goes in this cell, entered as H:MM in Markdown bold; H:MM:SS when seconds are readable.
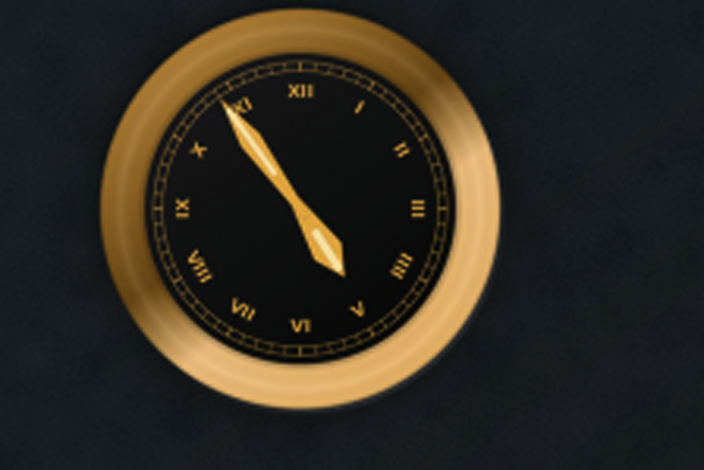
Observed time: **4:54**
